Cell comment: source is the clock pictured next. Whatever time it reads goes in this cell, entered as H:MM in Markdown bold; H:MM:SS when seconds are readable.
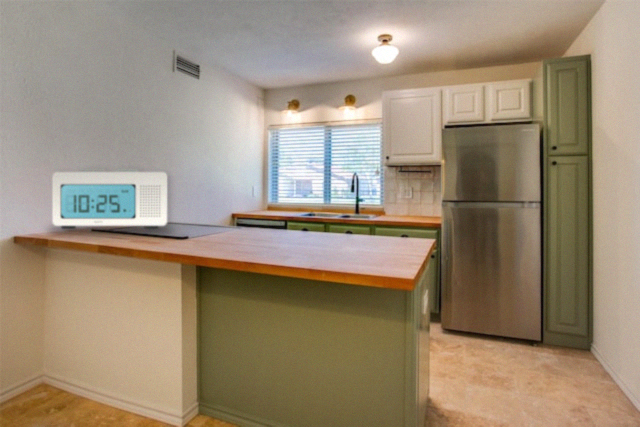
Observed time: **10:25**
